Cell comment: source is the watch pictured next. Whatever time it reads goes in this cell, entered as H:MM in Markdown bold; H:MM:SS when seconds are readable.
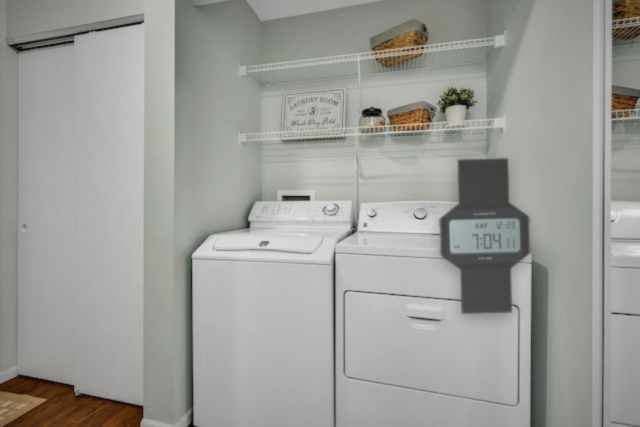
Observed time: **7:04**
